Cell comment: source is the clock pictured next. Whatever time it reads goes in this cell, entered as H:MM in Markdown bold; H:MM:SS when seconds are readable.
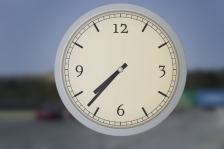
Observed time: **7:37**
